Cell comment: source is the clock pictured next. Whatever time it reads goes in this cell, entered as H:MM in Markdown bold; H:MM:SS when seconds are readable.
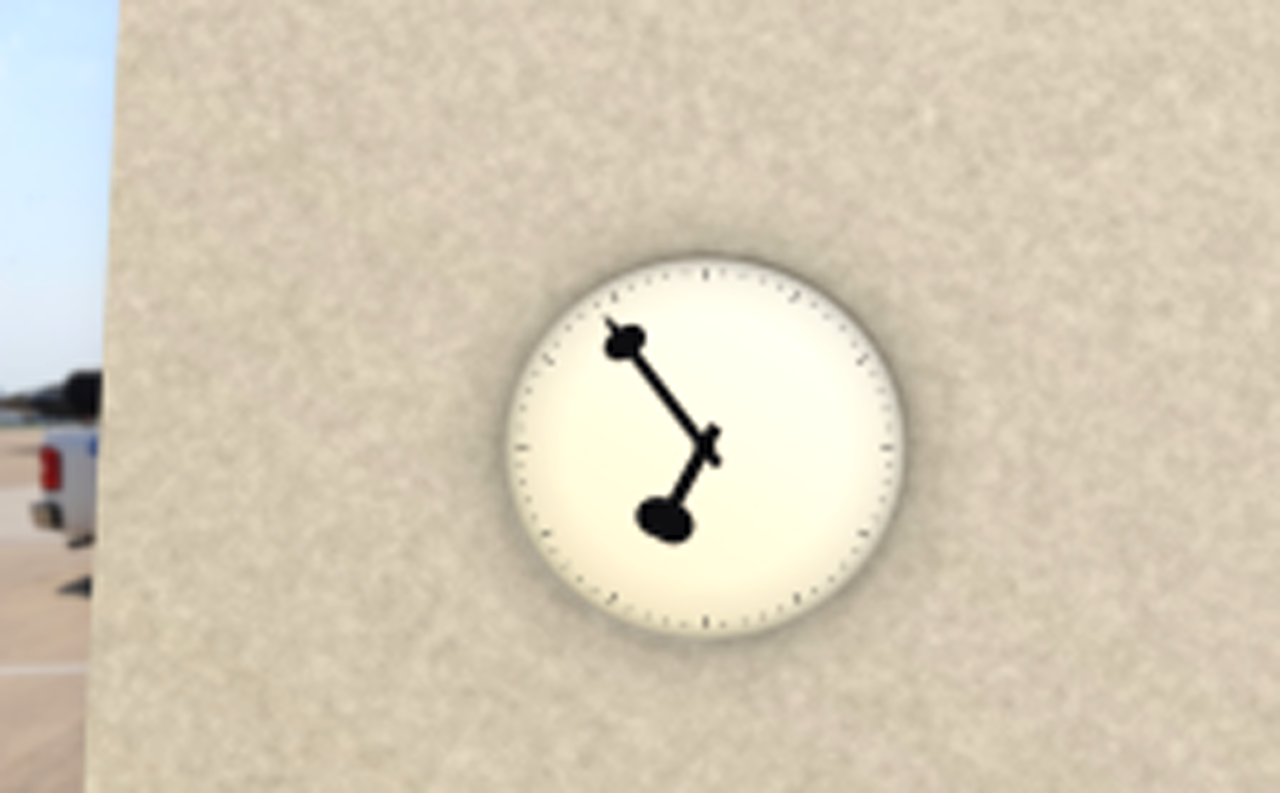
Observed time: **6:54**
